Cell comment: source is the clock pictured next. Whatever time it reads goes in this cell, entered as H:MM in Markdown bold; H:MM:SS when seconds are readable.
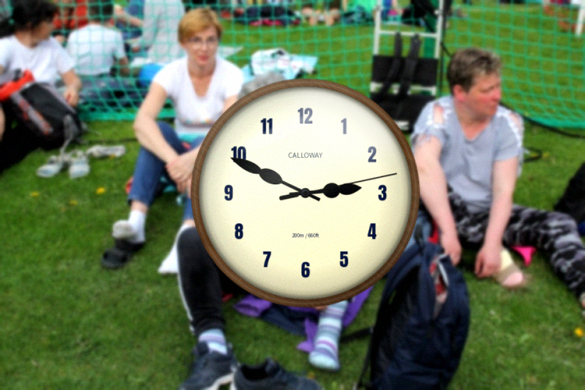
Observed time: **2:49:13**
